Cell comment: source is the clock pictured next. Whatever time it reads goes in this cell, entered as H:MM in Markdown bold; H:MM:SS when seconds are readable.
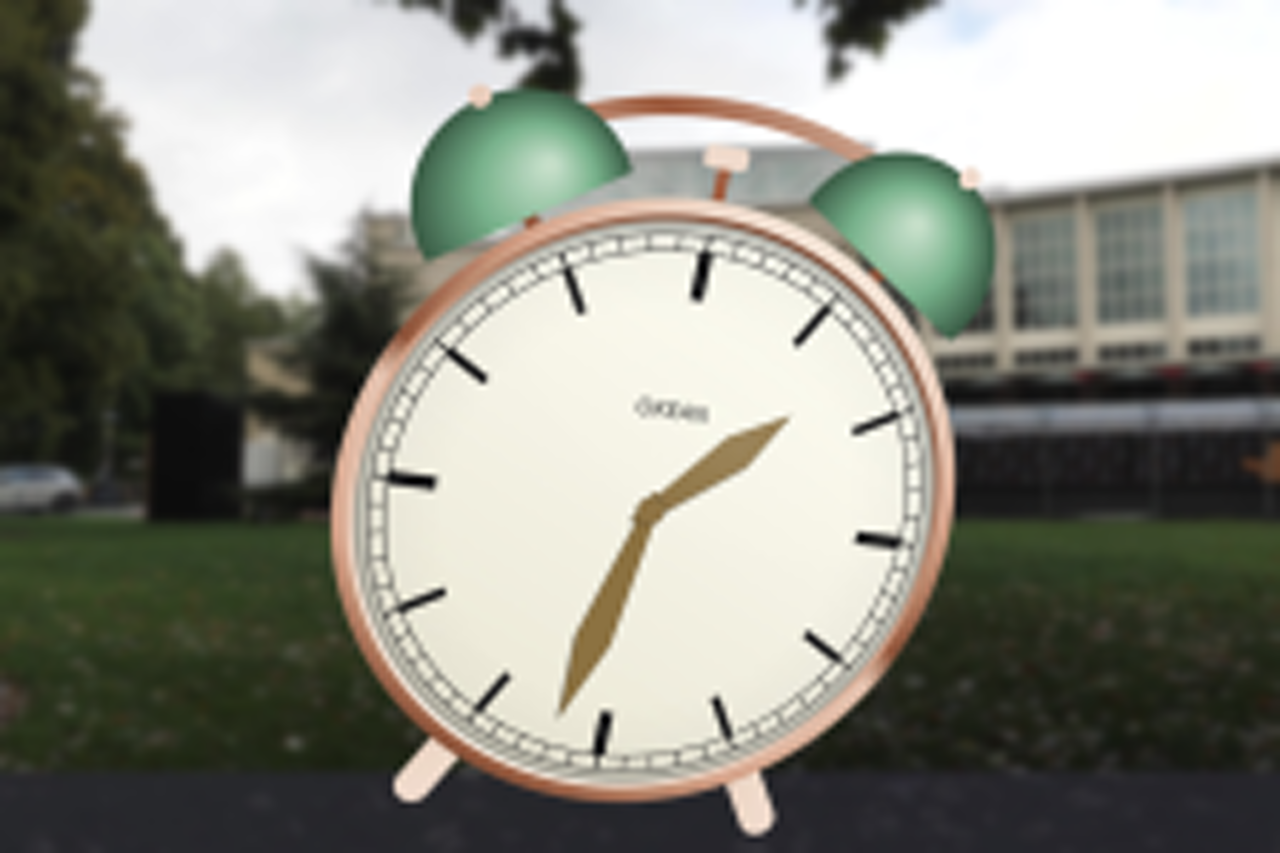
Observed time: **1:32**
